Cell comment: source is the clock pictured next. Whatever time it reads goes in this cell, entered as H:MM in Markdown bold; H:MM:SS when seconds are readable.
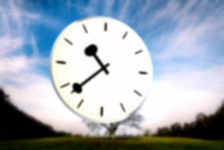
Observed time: **10:38**
